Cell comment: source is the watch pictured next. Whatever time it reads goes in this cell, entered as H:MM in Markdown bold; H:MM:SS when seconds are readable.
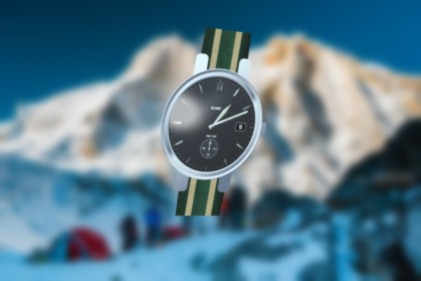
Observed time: **1:11**
